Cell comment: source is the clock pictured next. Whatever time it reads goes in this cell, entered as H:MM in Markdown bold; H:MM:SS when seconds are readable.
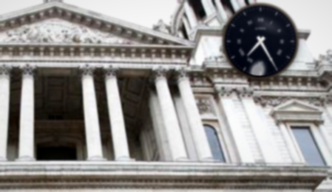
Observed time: **7:25**
